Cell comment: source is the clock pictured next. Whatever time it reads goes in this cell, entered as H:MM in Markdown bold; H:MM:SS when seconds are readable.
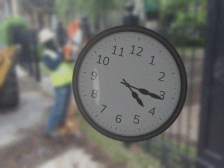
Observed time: **4:16**
